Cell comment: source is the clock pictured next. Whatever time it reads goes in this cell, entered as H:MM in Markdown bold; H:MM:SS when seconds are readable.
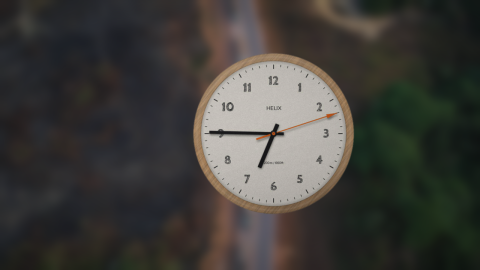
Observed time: **6:45:12**
